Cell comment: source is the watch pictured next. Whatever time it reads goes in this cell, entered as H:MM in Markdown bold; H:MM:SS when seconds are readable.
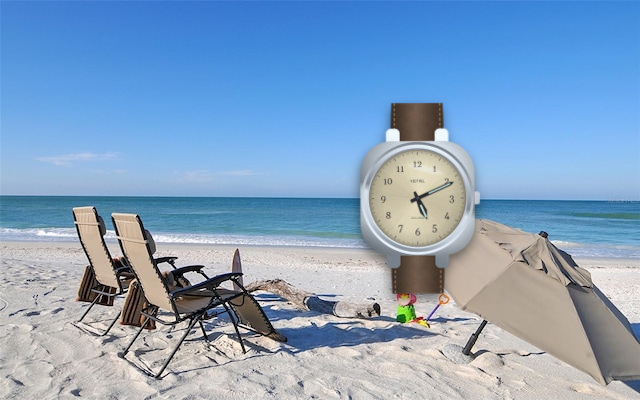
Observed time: **5:11**
